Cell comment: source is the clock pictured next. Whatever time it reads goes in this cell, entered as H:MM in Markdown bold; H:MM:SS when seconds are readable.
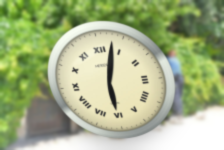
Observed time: **6:03**
